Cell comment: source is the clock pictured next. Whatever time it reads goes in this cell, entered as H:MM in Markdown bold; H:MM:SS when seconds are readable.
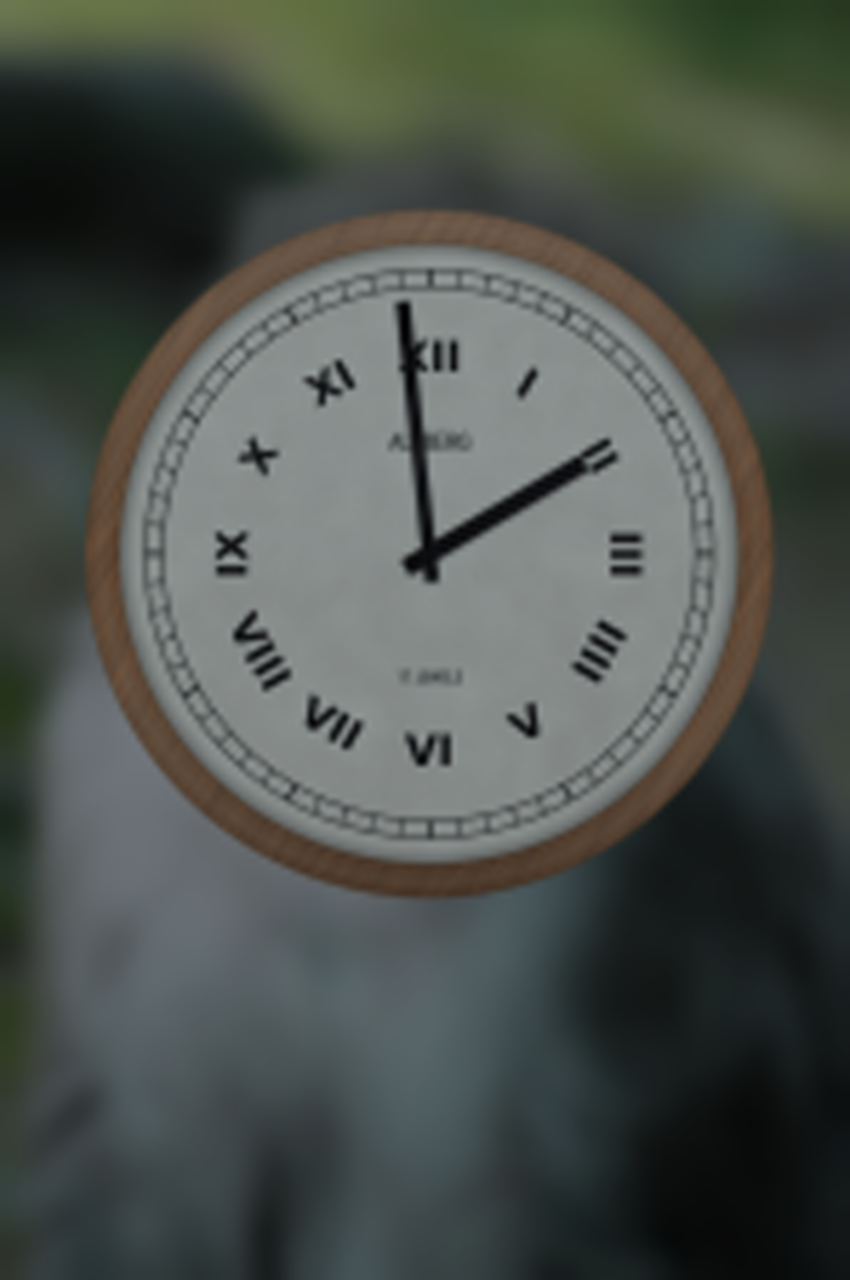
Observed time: **1:59**
